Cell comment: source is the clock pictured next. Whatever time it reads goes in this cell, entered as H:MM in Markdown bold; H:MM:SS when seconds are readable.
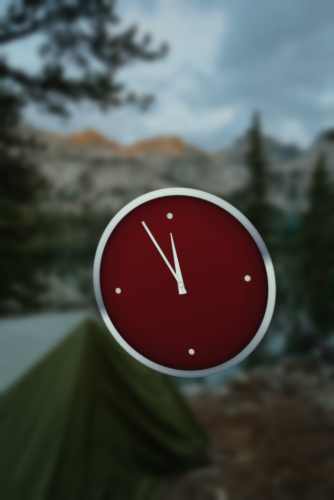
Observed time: **11:56**
